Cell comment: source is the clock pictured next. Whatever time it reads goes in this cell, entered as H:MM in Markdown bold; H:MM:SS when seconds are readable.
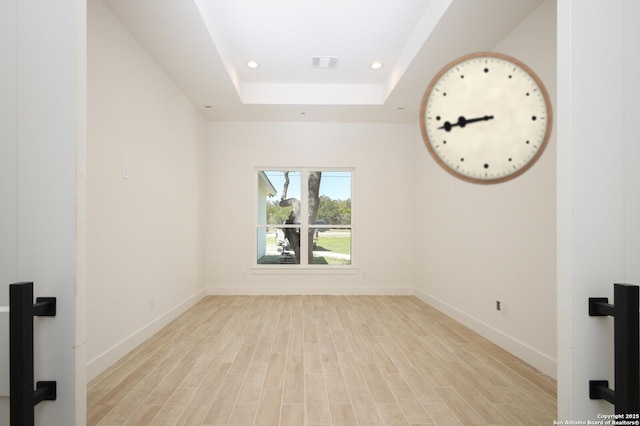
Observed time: **8:43**
